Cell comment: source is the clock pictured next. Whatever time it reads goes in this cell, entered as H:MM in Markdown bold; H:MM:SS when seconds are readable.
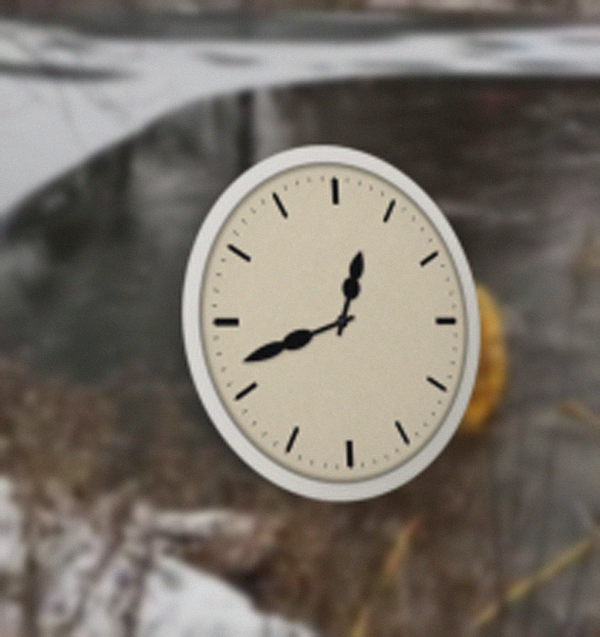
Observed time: **12:42**
